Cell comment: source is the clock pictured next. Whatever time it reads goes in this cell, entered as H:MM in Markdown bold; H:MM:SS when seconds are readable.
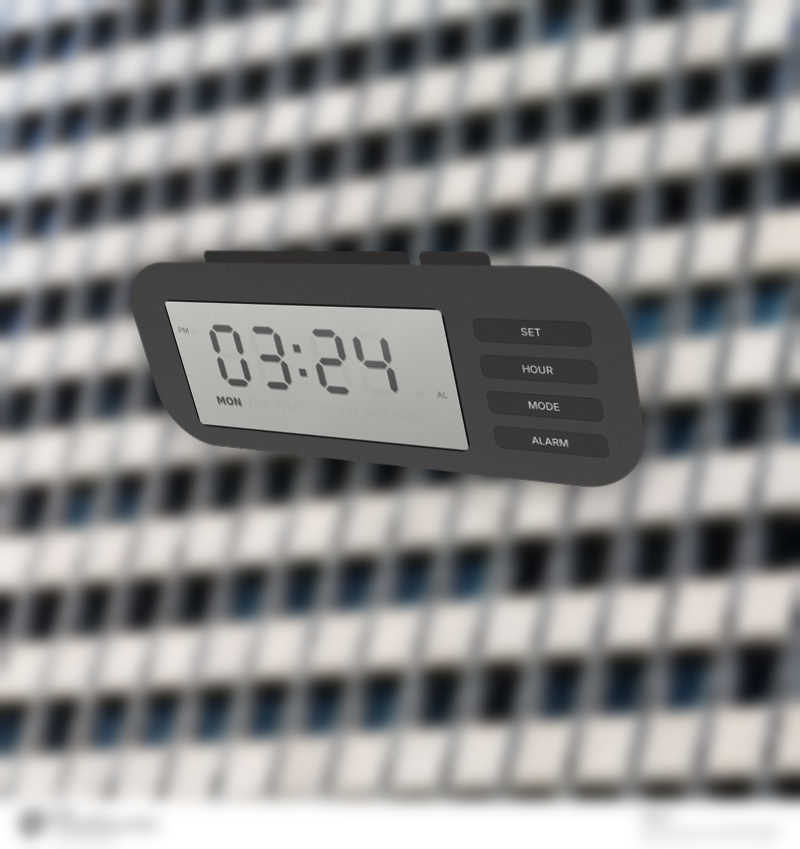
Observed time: **3:24**
